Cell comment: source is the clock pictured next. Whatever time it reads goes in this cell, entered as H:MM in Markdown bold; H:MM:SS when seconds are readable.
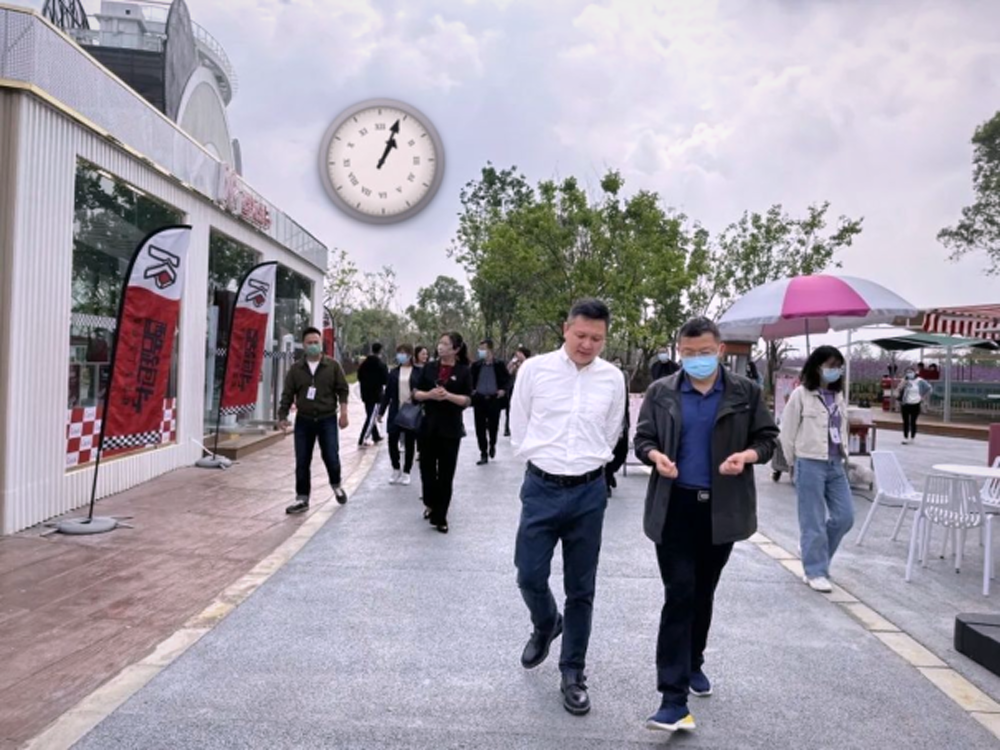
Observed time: **1:04**
